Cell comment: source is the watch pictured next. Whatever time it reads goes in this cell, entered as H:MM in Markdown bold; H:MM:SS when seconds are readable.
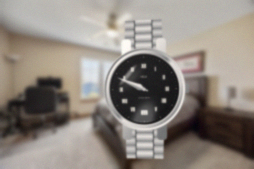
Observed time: **9:49**
